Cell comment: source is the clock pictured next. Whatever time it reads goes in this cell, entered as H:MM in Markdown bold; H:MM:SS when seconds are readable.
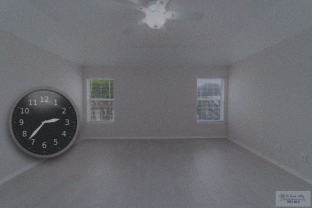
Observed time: **2:37**
